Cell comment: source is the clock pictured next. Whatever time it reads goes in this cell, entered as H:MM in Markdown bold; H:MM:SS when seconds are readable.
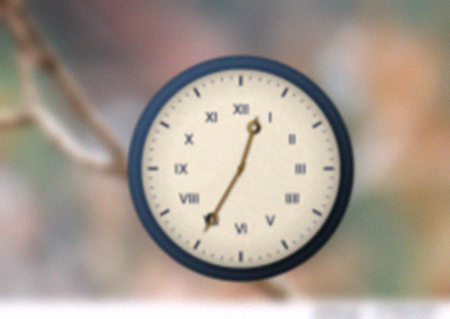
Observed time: **12:35**
